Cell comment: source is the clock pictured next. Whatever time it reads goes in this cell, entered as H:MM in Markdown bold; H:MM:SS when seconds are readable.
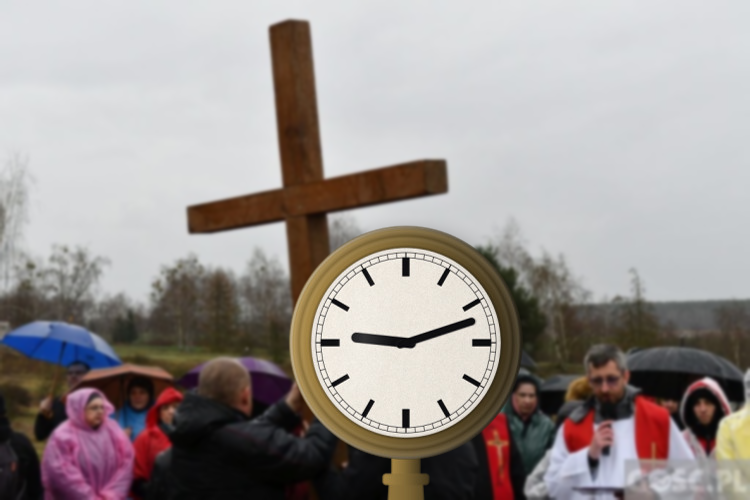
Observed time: **9:12**
